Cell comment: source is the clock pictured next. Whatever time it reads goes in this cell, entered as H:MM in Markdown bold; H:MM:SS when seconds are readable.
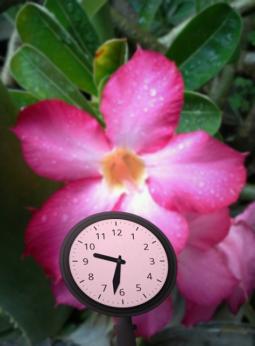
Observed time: **9:32**
